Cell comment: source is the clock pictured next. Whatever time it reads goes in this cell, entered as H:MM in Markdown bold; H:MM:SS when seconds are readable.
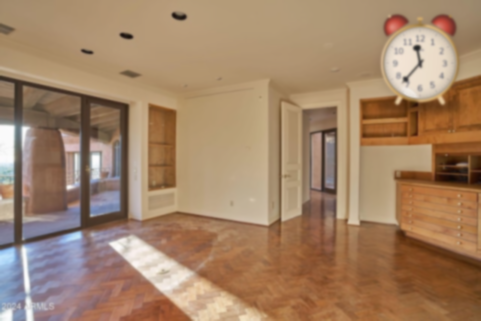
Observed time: **11:37**
